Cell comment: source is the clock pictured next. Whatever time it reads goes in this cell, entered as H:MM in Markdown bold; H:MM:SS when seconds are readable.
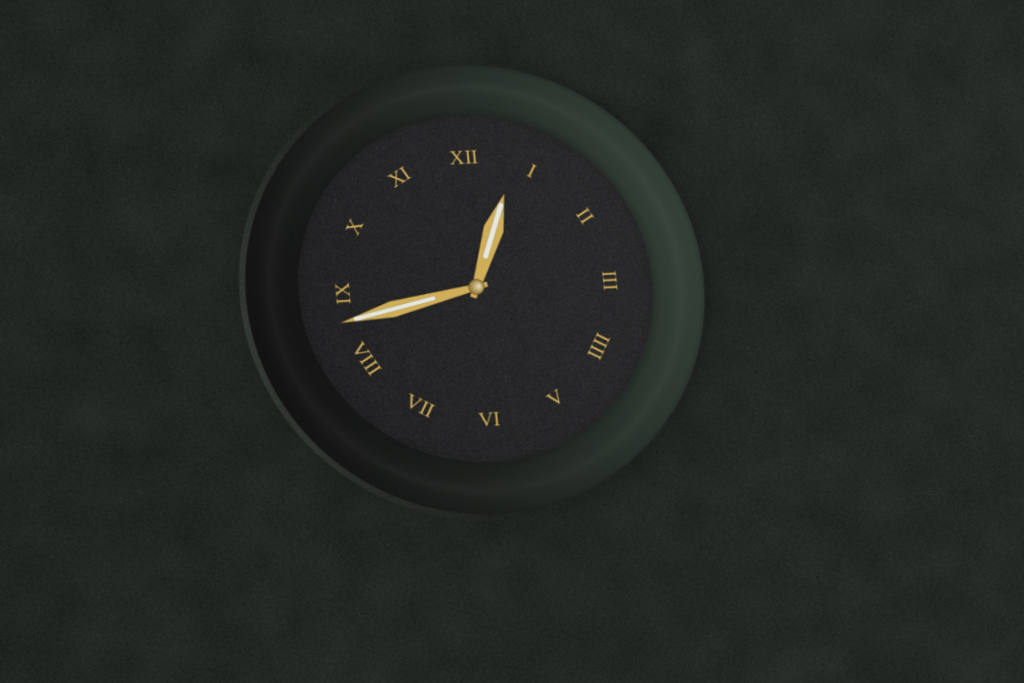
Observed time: **12:43**
